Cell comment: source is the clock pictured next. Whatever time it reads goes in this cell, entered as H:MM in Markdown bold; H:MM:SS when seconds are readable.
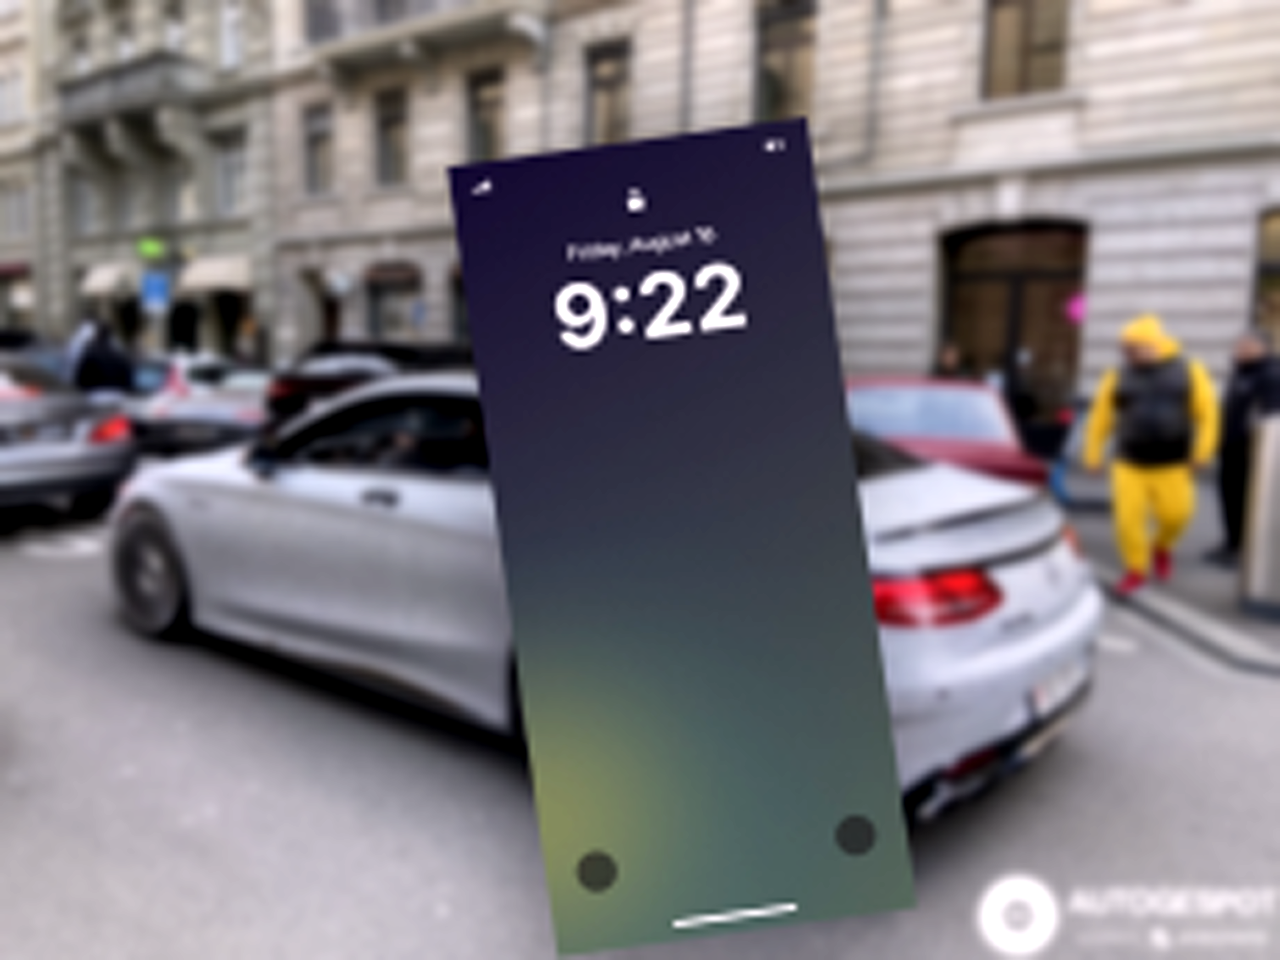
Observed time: **9:22**
